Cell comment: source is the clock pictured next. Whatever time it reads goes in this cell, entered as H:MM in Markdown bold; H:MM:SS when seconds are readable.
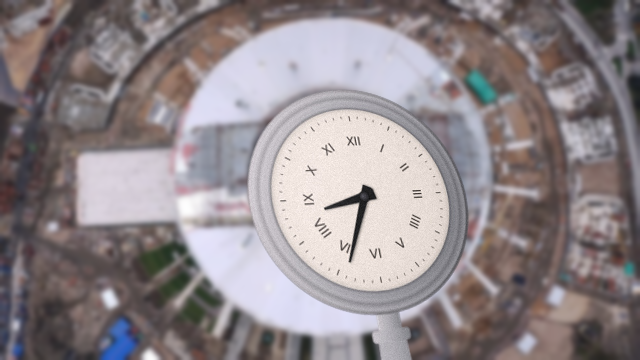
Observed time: **8:34**
